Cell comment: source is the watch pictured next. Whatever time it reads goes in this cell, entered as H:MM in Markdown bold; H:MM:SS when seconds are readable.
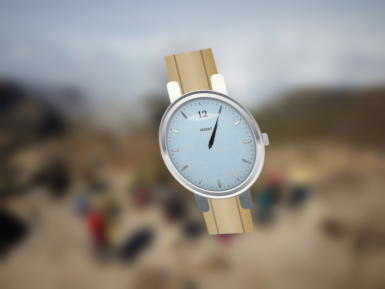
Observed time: **1:05**
